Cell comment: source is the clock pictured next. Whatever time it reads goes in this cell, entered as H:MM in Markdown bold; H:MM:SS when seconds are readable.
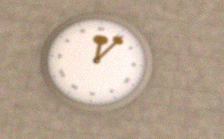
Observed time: **12:06**
